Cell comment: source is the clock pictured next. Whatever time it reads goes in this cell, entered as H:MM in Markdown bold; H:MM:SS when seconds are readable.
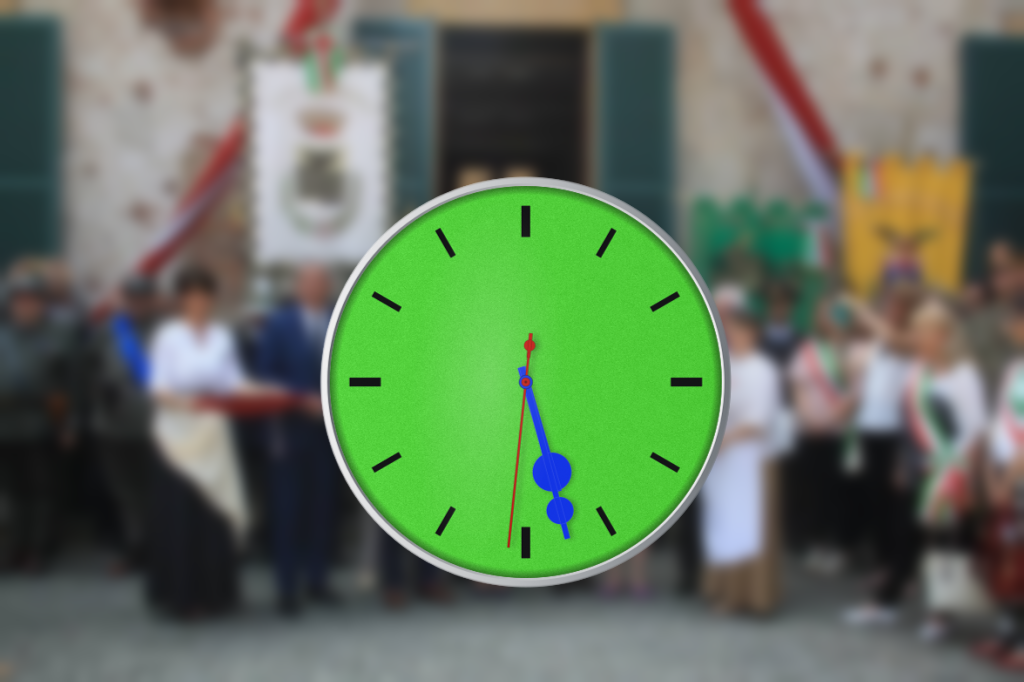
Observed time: **5:27:31**
